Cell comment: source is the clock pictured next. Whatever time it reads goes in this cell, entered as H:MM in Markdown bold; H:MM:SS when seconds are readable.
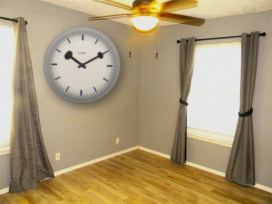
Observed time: **10:10**
